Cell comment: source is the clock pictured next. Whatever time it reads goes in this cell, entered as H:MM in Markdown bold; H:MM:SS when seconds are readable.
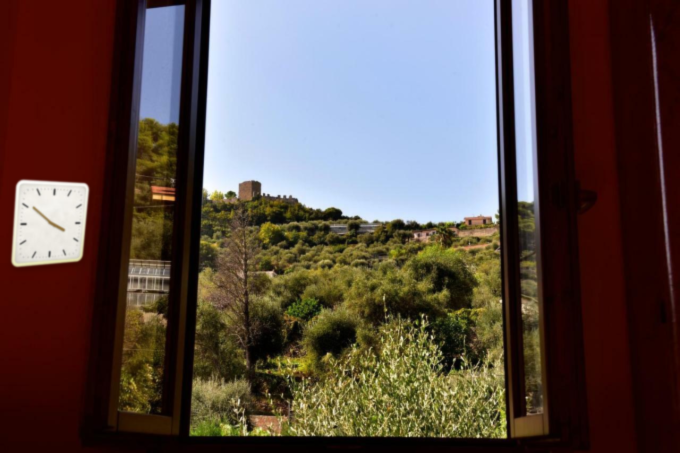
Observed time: **3:51**
